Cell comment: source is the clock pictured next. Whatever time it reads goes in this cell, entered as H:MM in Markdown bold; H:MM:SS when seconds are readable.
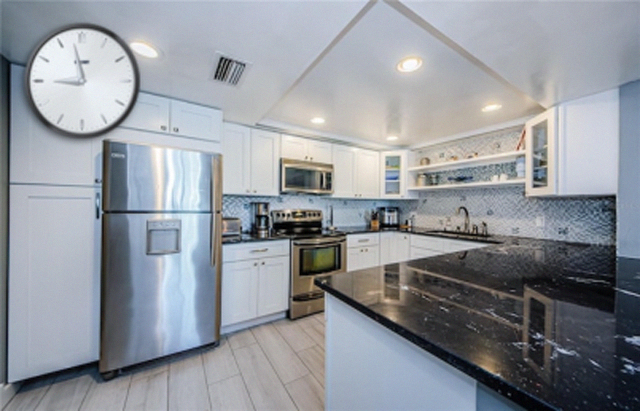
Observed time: **8:58**
